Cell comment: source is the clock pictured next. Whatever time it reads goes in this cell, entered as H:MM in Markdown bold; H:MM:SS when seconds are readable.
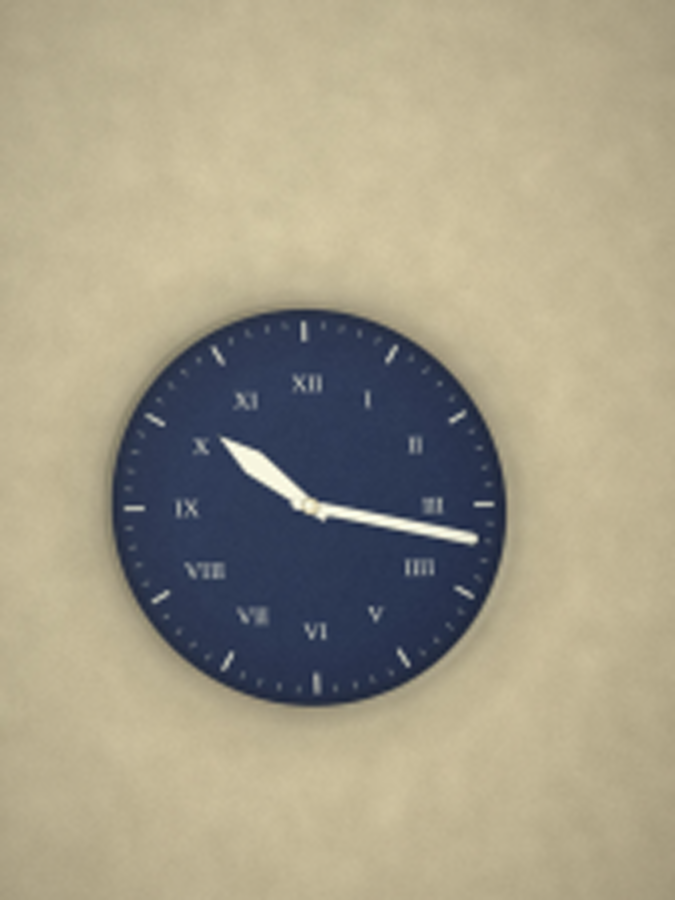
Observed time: **10:17**
